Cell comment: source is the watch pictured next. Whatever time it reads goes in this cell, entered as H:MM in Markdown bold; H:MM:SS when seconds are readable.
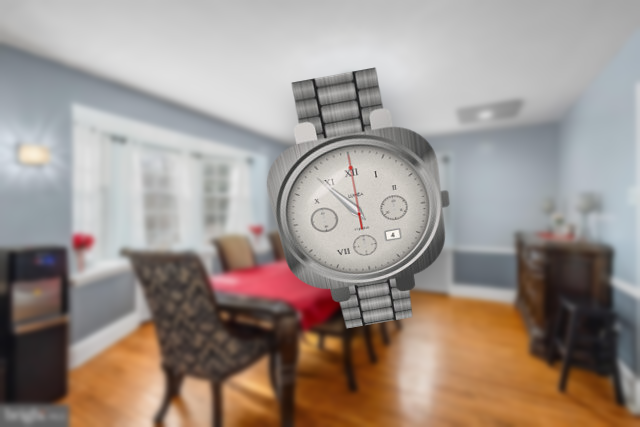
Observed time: **10:54**
